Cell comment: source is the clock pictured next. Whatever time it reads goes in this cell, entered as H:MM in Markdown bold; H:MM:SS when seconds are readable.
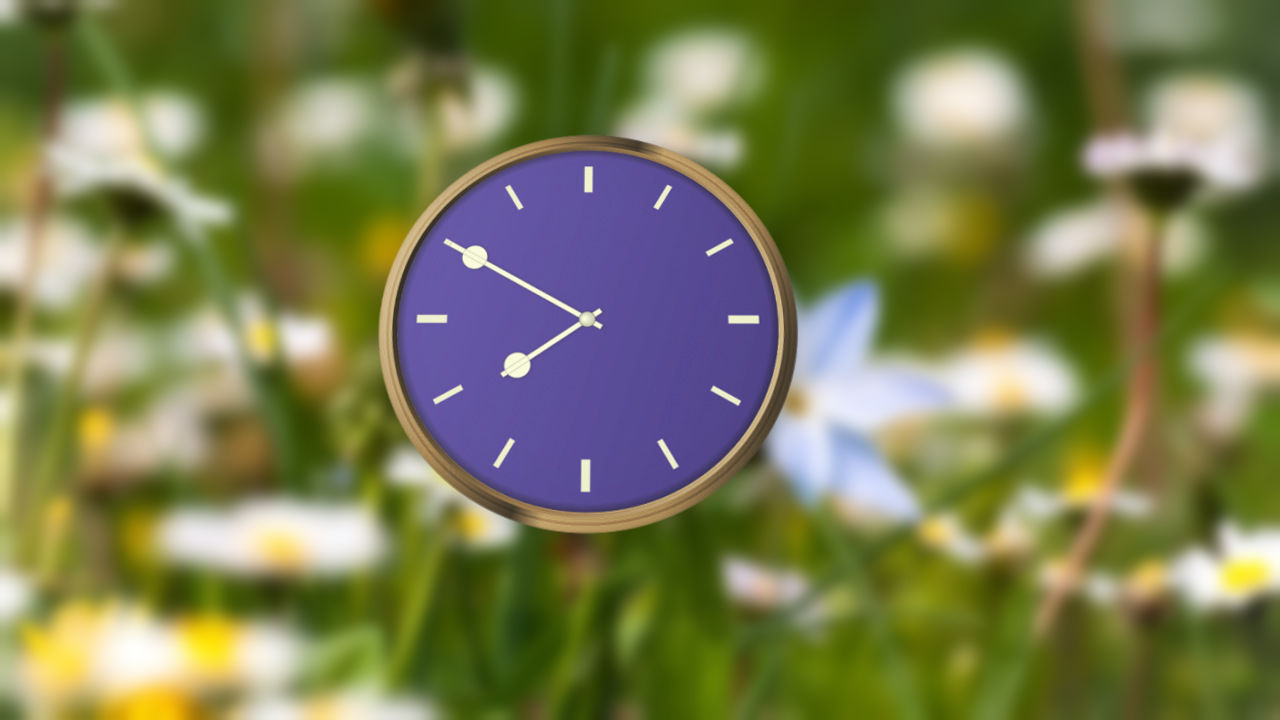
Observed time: **7:50**
